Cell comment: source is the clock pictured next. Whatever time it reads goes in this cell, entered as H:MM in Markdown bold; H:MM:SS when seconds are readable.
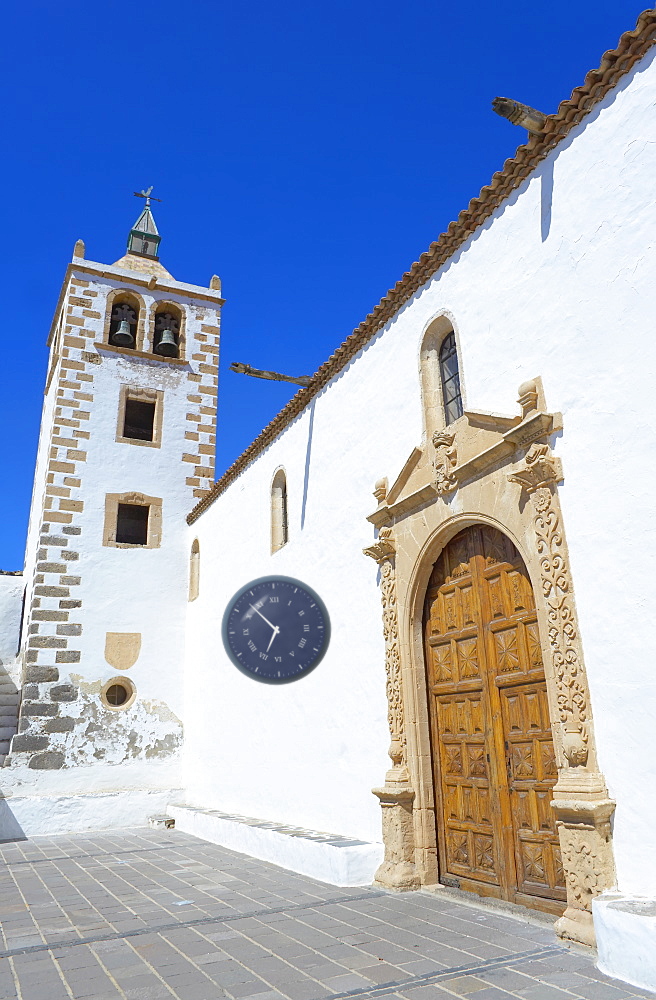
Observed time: **6:53**
